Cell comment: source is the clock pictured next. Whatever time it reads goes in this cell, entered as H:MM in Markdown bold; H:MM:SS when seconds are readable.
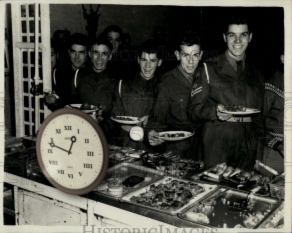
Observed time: **12:48**
